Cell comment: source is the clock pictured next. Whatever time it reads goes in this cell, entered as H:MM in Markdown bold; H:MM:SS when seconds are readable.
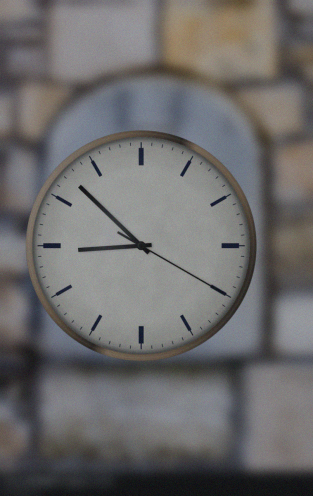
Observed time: **8:52:20**
